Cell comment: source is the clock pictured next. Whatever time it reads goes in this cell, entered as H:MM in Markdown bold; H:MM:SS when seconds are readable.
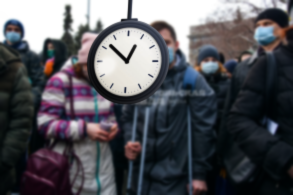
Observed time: **12:52**
